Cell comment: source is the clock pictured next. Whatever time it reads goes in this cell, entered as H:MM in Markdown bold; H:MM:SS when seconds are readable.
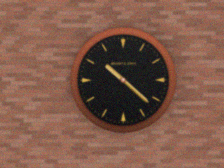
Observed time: **10:22**
